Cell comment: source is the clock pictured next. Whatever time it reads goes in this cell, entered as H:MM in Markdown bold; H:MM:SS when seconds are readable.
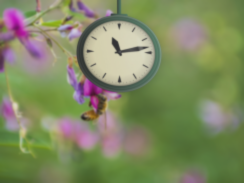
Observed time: **11:13**
